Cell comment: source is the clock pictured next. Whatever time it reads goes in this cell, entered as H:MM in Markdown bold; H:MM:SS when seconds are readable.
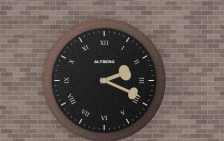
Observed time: **2:19**
